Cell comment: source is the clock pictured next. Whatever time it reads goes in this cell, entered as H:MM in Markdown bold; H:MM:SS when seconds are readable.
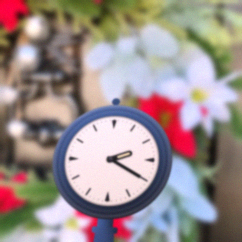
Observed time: **2:20**
